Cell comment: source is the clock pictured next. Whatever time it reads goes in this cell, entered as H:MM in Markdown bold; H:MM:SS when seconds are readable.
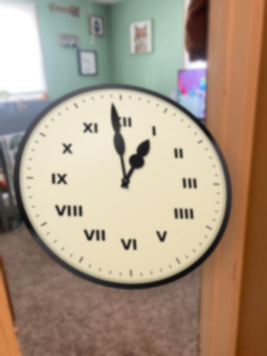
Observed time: **12:59**
